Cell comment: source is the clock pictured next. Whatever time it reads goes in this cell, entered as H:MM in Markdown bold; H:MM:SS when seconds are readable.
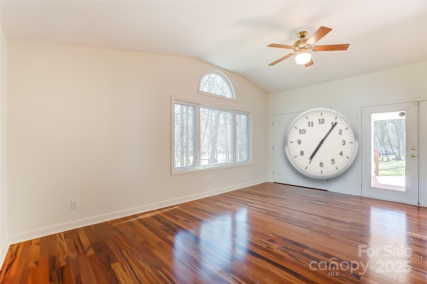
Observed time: **7:06**
